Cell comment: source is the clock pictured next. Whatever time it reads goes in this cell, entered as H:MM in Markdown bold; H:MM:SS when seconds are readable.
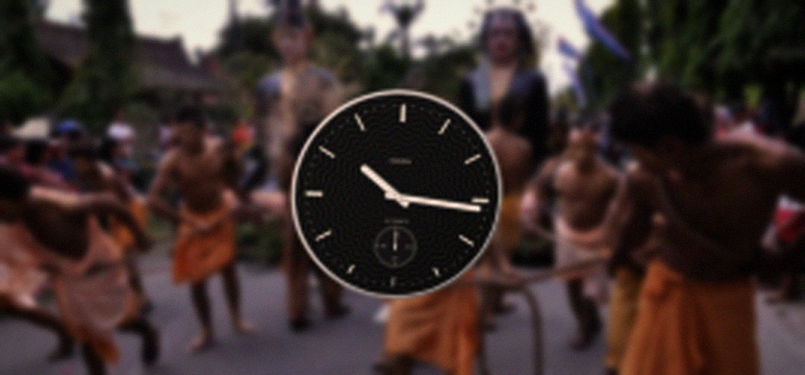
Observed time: **10:16**
